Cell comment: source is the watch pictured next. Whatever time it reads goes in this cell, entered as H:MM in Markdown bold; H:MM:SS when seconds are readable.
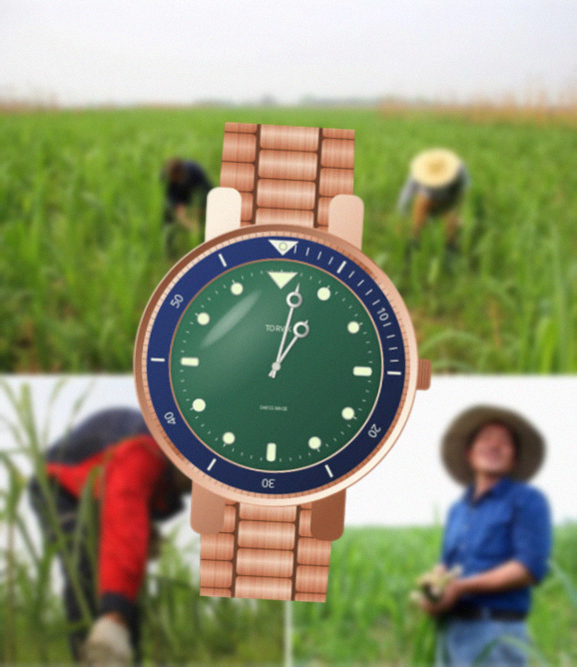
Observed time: **1:02**
